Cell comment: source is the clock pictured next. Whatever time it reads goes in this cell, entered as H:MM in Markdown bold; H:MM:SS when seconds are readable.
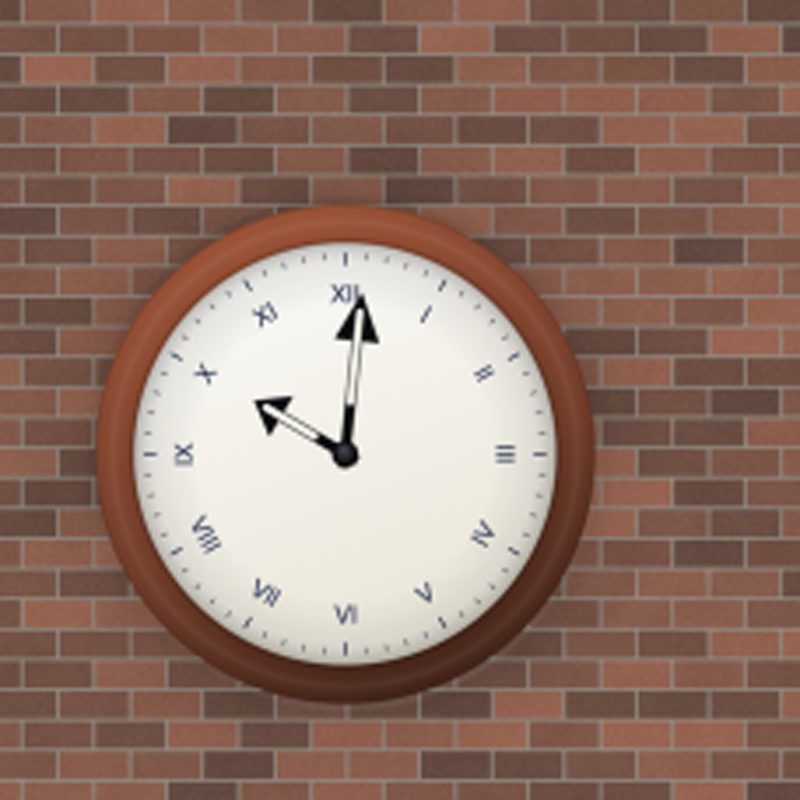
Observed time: **10:01**
